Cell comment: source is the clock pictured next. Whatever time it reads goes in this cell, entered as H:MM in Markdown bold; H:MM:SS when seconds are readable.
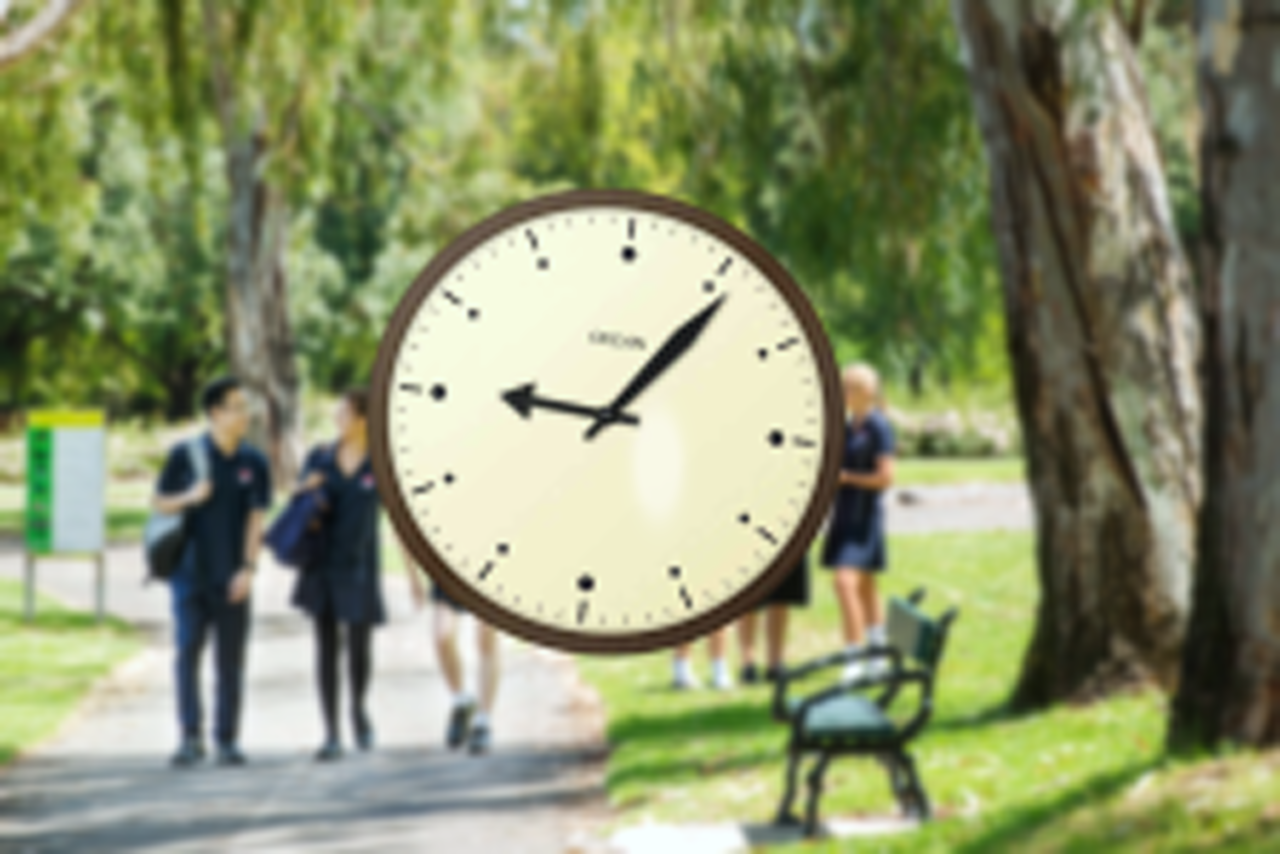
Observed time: **9:06**
